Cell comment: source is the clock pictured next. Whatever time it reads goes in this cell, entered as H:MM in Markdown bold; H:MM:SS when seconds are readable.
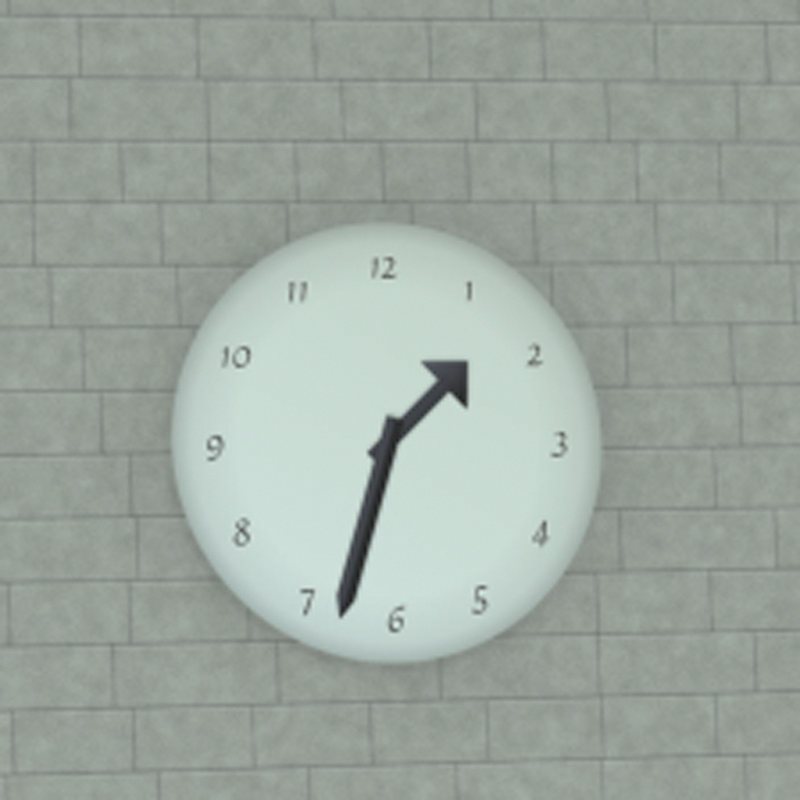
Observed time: **1:33**
